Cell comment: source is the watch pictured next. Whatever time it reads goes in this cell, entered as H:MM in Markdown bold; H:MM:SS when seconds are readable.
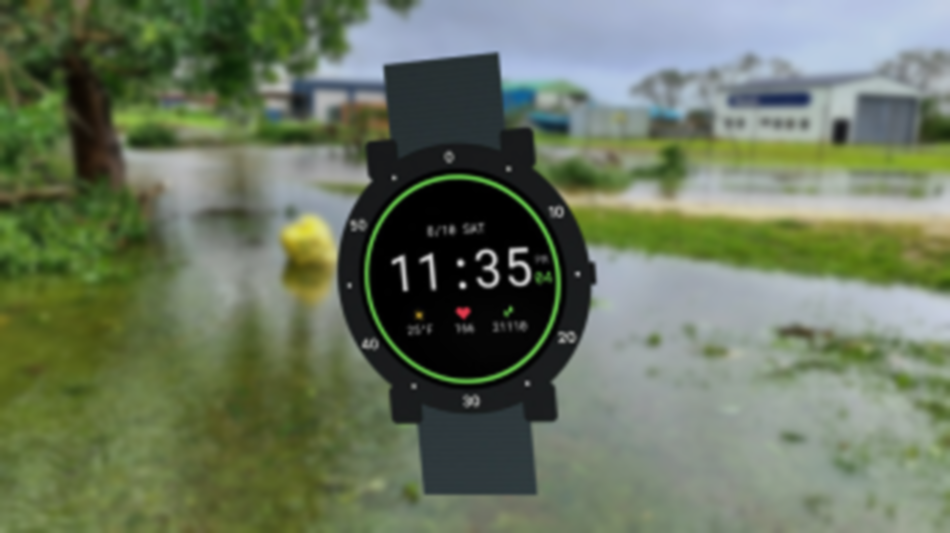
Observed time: **11:35**
